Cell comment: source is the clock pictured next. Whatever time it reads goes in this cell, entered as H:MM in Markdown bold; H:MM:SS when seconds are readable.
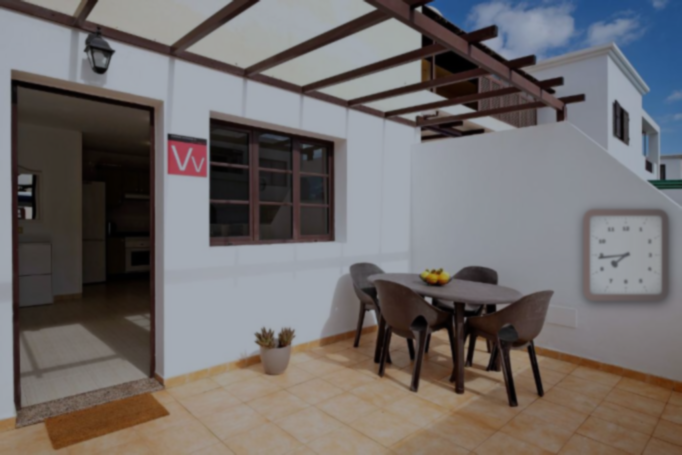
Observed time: **7:44**
